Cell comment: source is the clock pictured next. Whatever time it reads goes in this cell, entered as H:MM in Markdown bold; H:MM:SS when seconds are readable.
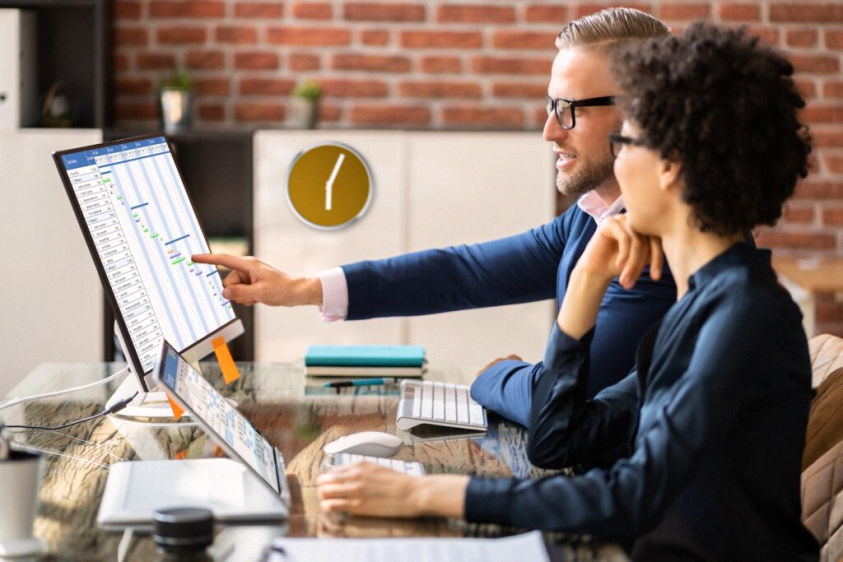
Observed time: **6:04**
